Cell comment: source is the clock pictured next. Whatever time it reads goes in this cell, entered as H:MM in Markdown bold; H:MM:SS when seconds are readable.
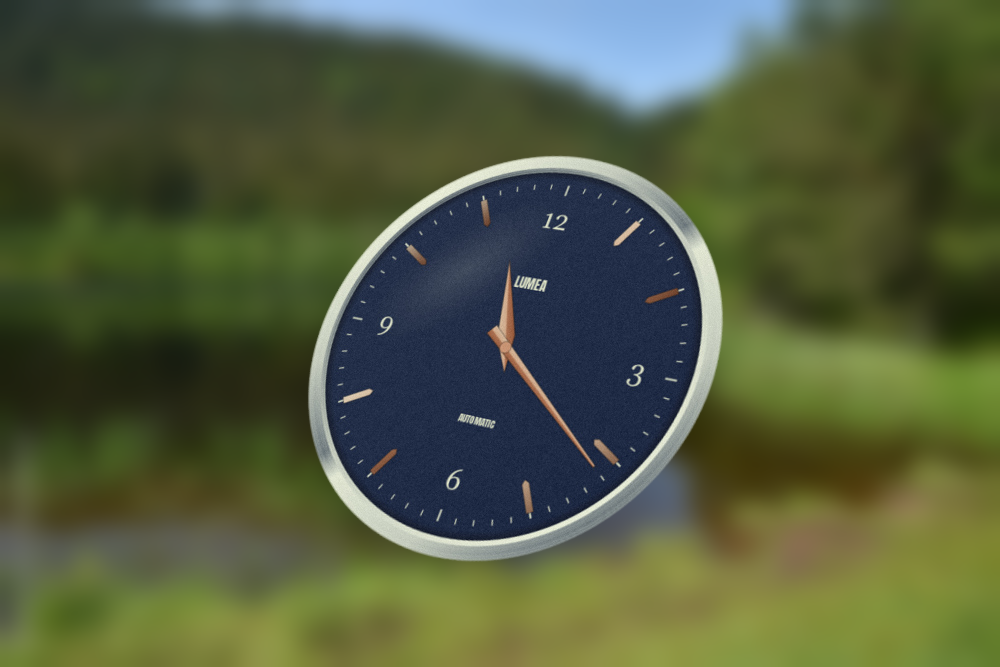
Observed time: **11:21**
